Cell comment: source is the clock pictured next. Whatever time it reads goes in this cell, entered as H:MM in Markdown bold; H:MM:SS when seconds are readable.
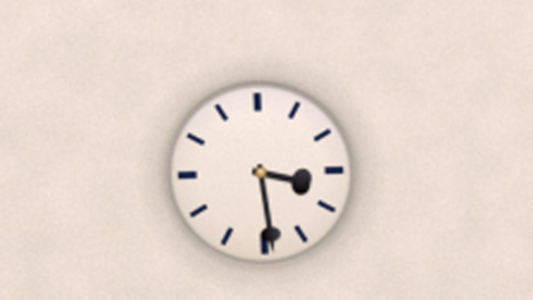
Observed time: **3:29**
